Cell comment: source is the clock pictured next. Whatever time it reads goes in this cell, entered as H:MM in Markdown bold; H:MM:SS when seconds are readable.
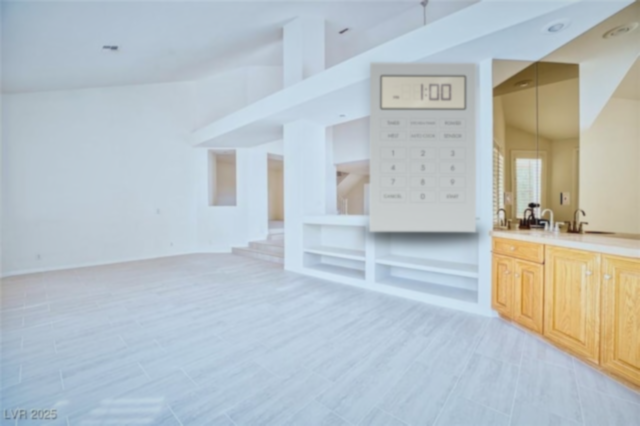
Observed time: **1:00**
